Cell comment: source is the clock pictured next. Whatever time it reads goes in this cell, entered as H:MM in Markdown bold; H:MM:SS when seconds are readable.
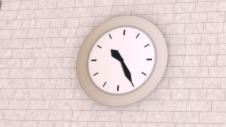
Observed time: **10:25**
